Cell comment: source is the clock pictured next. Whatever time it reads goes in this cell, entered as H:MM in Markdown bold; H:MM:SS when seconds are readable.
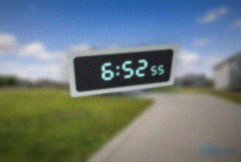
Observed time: **6:52**
